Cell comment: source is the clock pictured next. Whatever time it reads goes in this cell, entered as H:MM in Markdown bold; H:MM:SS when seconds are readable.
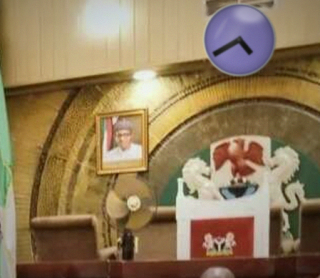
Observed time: **4:40**
